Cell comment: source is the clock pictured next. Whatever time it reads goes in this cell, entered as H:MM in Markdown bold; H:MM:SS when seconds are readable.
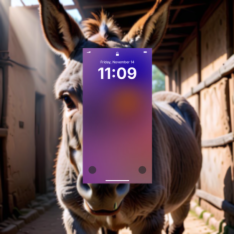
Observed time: **11:09**
